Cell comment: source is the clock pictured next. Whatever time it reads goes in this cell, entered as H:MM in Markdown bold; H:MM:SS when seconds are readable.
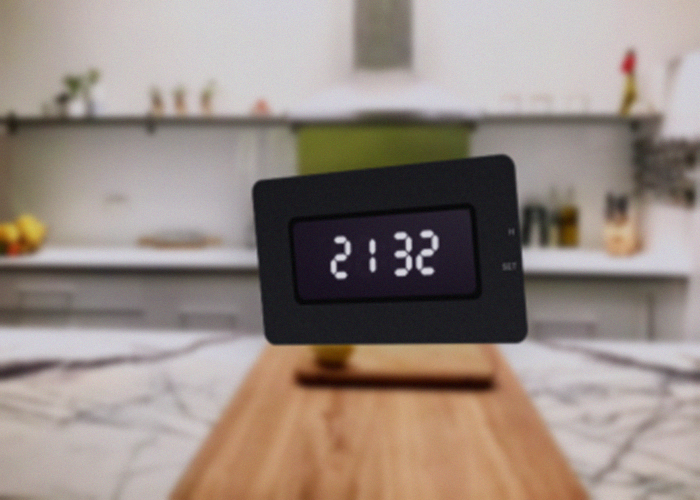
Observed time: **21:32**
